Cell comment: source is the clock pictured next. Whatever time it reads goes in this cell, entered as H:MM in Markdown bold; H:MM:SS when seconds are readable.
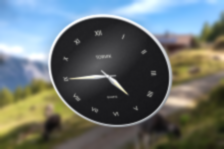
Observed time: **4:45**
